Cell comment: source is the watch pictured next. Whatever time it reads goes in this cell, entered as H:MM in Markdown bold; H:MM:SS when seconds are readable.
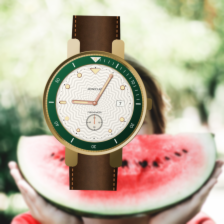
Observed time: **9:05**
